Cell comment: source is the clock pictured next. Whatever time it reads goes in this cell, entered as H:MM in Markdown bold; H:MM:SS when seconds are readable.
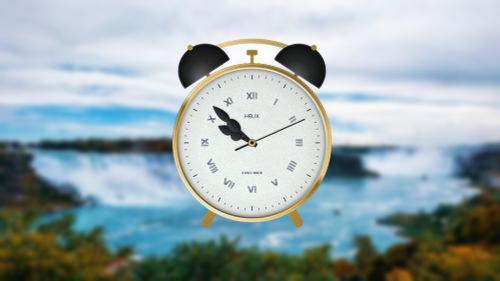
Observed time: **9:52:11**
